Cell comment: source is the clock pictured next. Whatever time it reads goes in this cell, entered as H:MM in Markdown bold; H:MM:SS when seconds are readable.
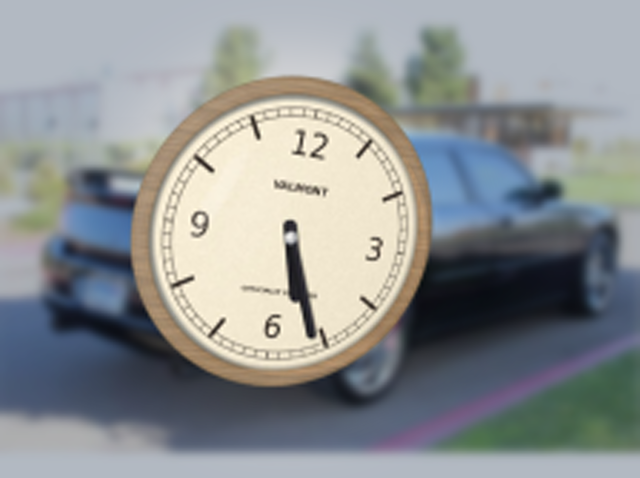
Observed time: **5:26**
